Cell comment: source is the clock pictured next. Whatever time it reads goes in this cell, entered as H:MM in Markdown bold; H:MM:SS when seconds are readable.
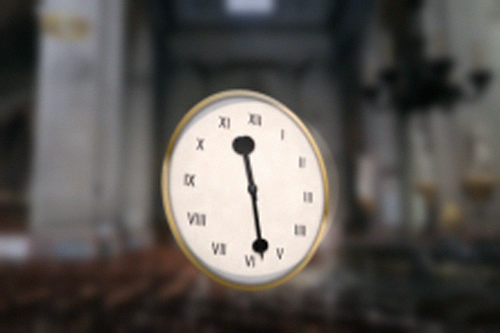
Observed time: **11:28**
